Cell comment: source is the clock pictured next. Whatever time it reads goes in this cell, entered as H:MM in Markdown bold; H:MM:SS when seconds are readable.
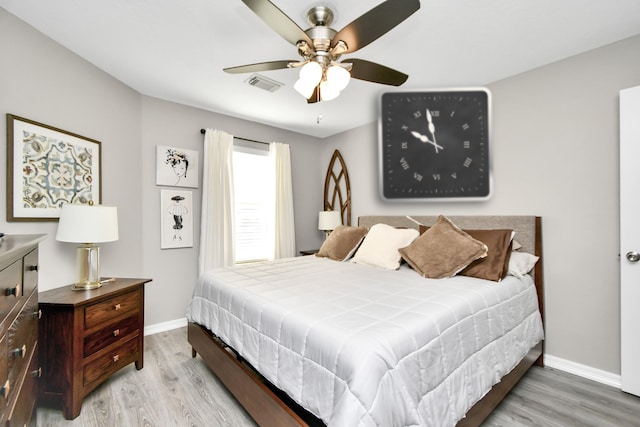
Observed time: **9:58**
